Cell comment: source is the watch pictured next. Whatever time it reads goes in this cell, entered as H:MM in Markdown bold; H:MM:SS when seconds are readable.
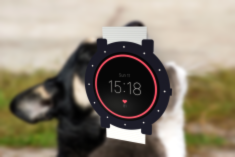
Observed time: **15:18**
